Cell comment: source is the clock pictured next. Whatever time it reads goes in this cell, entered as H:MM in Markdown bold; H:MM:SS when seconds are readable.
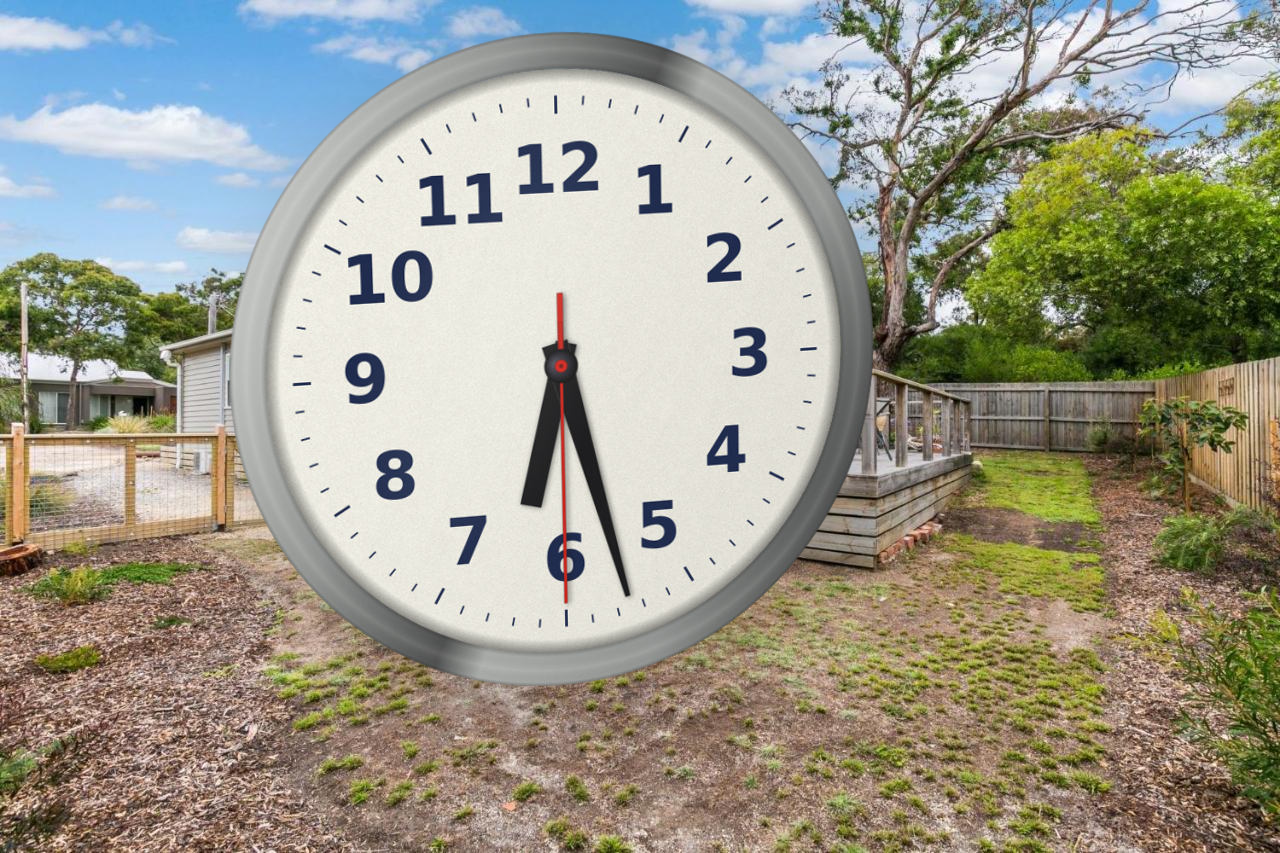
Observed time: **6:27:30**
